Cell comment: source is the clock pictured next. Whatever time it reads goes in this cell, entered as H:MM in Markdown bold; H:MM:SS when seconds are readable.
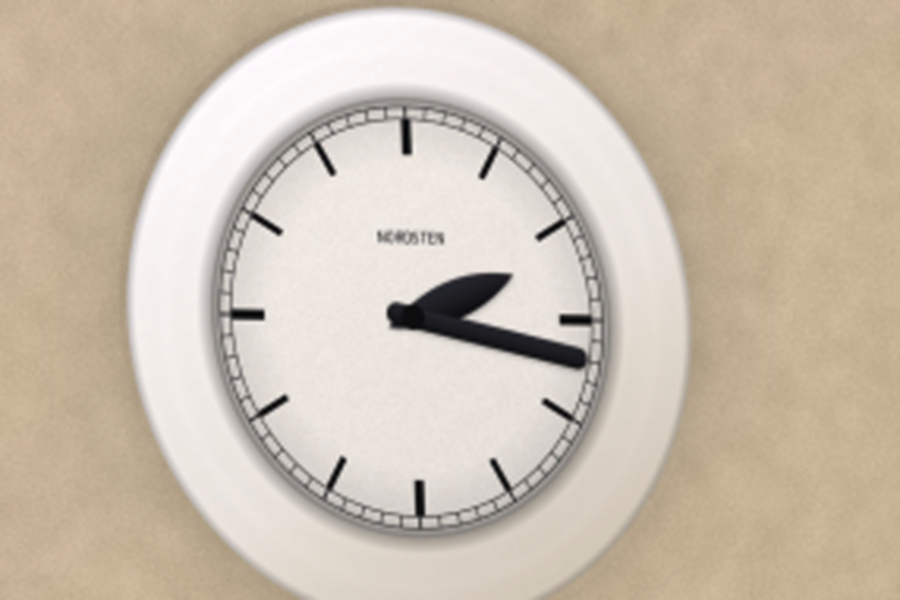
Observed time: **2:17**
